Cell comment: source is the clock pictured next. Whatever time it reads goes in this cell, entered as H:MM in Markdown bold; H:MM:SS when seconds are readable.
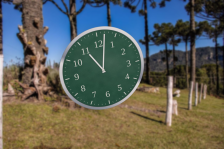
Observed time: **11:02**
